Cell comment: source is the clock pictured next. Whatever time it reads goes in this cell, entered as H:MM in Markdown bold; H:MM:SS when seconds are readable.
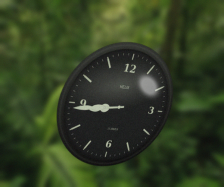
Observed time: **8:44**
